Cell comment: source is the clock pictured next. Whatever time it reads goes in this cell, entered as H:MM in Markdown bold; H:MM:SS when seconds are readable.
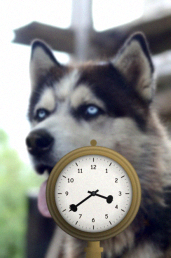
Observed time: **3:39**
